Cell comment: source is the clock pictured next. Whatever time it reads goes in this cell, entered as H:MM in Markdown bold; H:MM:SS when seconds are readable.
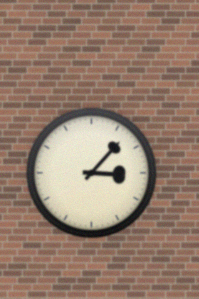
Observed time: **3:07**
